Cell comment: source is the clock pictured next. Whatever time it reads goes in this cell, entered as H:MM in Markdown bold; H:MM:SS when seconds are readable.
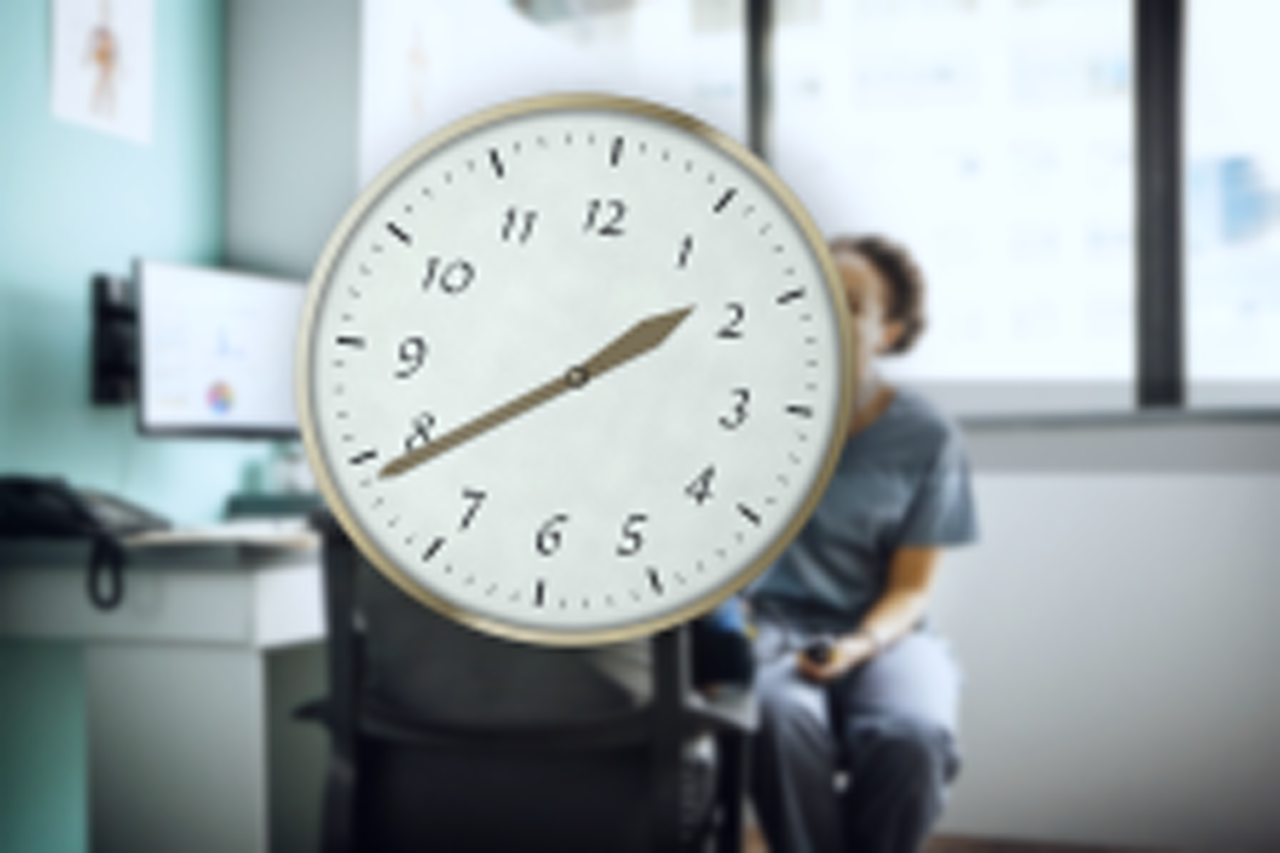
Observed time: **1:39**
